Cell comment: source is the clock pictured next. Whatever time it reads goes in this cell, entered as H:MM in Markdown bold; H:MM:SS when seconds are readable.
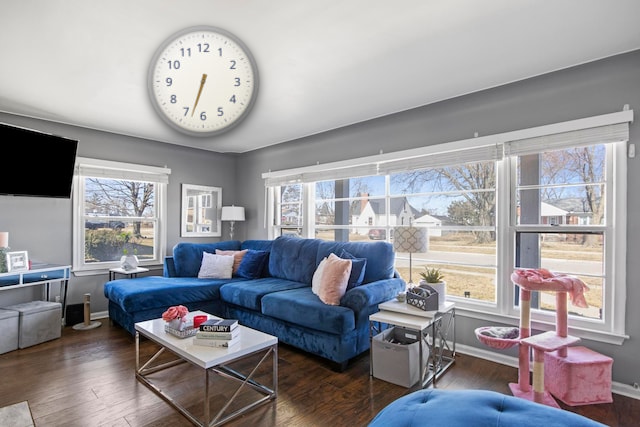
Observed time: **6:33**
